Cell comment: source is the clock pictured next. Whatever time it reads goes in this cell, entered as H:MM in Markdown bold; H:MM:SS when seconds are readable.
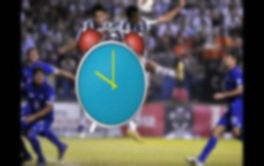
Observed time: **10:00**
